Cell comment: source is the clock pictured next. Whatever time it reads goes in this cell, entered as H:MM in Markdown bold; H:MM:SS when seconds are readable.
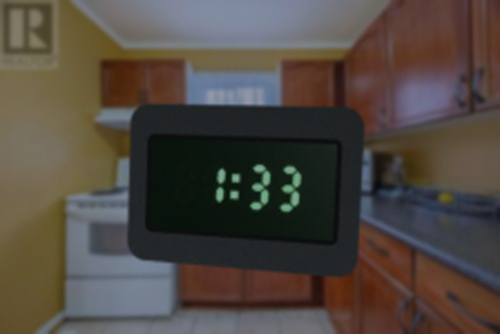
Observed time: **1:33**
